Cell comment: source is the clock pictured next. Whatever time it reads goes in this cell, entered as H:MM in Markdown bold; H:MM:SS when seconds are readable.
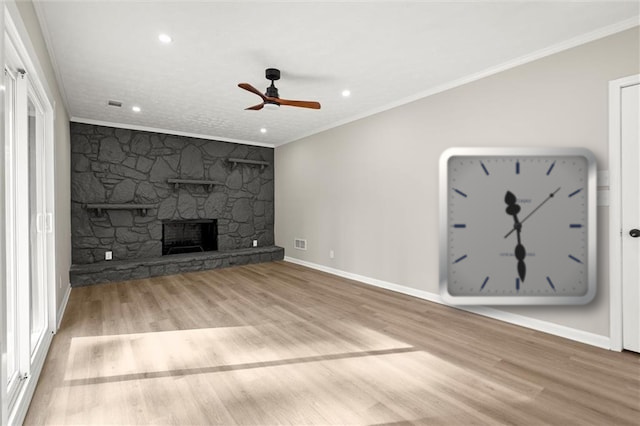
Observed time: **11:29:08**
